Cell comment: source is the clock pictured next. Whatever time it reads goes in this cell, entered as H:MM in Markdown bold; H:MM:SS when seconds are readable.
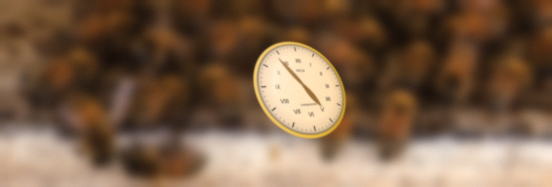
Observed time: **4:54**
